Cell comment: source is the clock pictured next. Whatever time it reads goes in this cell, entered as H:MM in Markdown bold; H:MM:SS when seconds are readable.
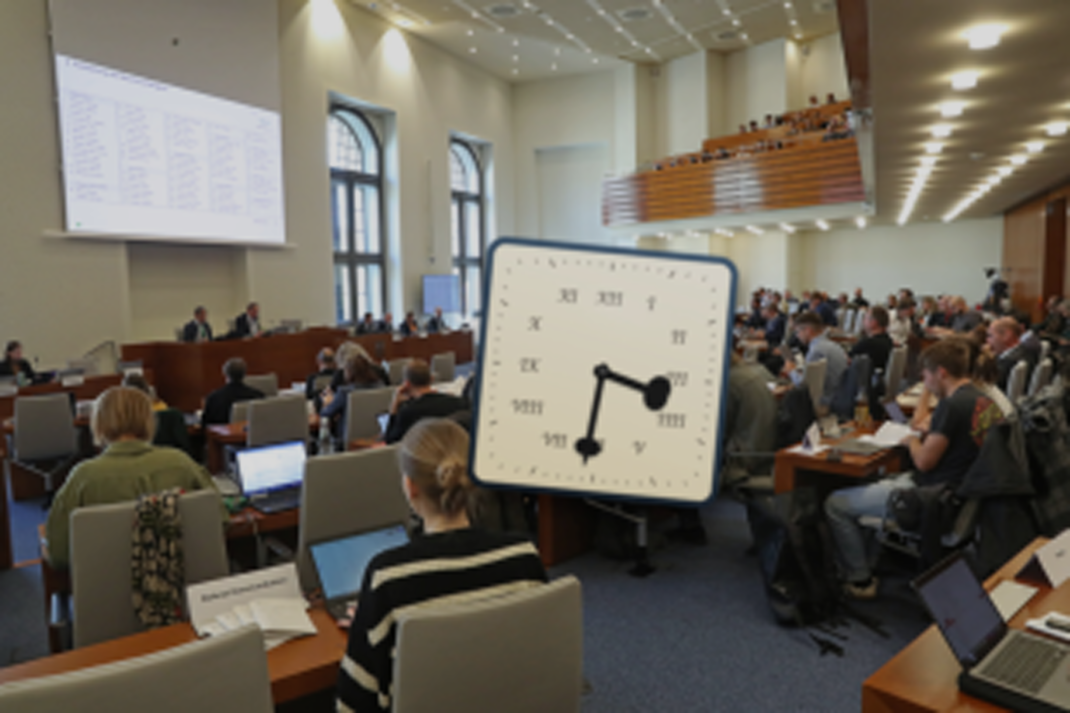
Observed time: **3:31**
